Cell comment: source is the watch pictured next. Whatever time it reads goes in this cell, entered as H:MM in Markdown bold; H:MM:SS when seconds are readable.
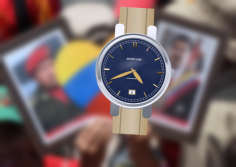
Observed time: **4:41**
